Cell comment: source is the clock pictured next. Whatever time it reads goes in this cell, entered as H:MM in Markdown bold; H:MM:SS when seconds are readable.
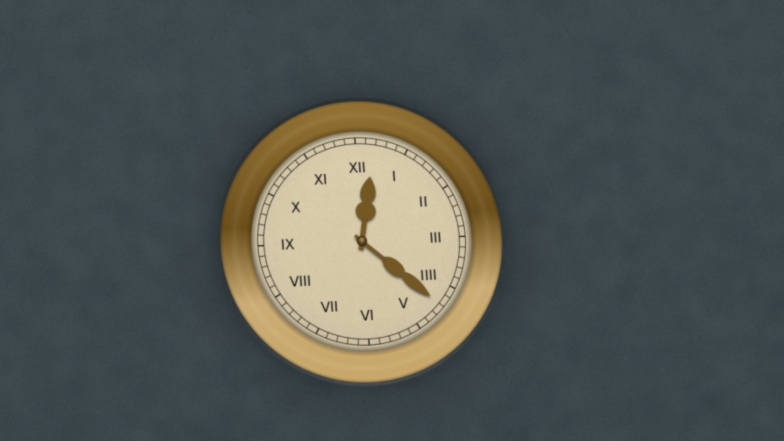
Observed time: **12:22**
